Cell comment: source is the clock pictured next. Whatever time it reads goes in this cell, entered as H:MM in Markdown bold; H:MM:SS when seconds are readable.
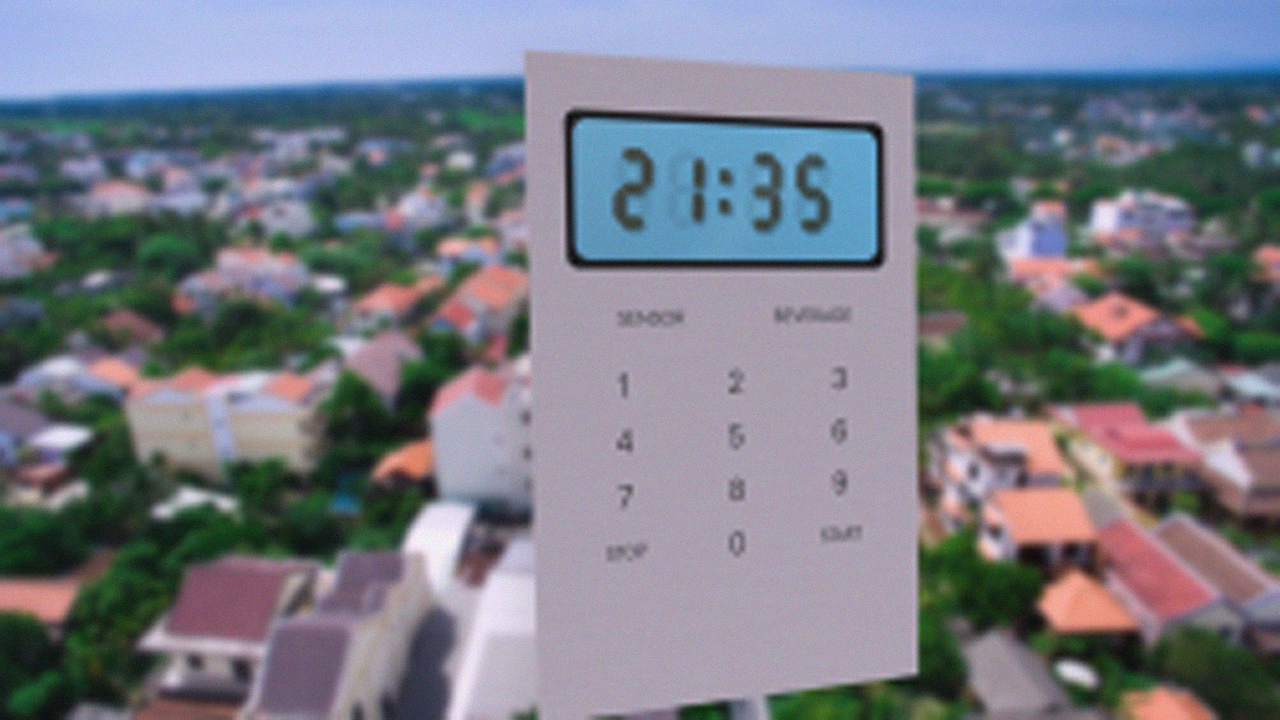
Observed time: **21:35**
